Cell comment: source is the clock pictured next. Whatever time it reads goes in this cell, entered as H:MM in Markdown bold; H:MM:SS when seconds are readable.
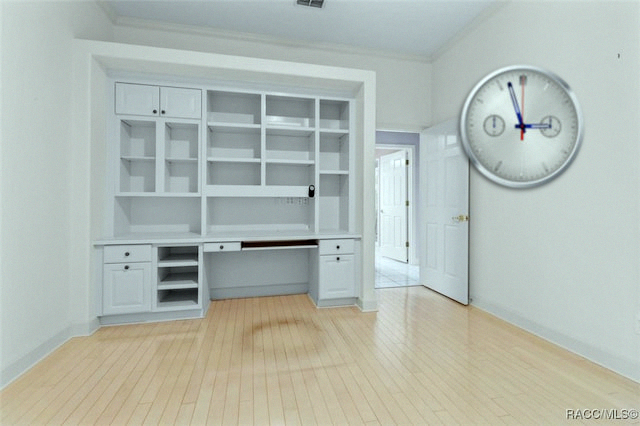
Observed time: **2:57**
